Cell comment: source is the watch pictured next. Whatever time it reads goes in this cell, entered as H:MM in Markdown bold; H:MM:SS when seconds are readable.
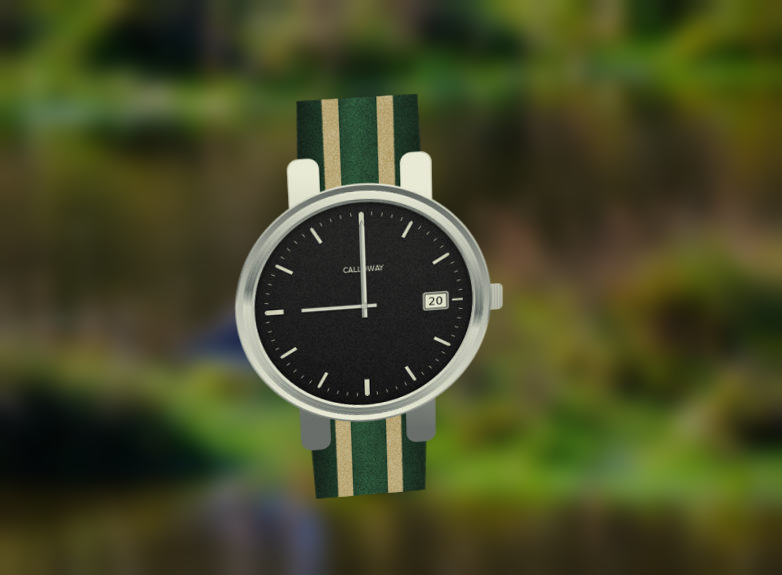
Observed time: **9:00**
